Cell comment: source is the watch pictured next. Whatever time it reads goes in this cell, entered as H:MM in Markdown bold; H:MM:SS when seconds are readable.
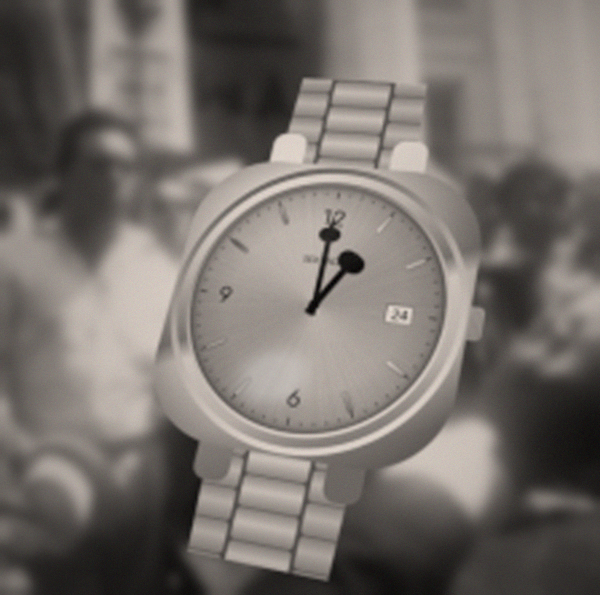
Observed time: **1:00**
